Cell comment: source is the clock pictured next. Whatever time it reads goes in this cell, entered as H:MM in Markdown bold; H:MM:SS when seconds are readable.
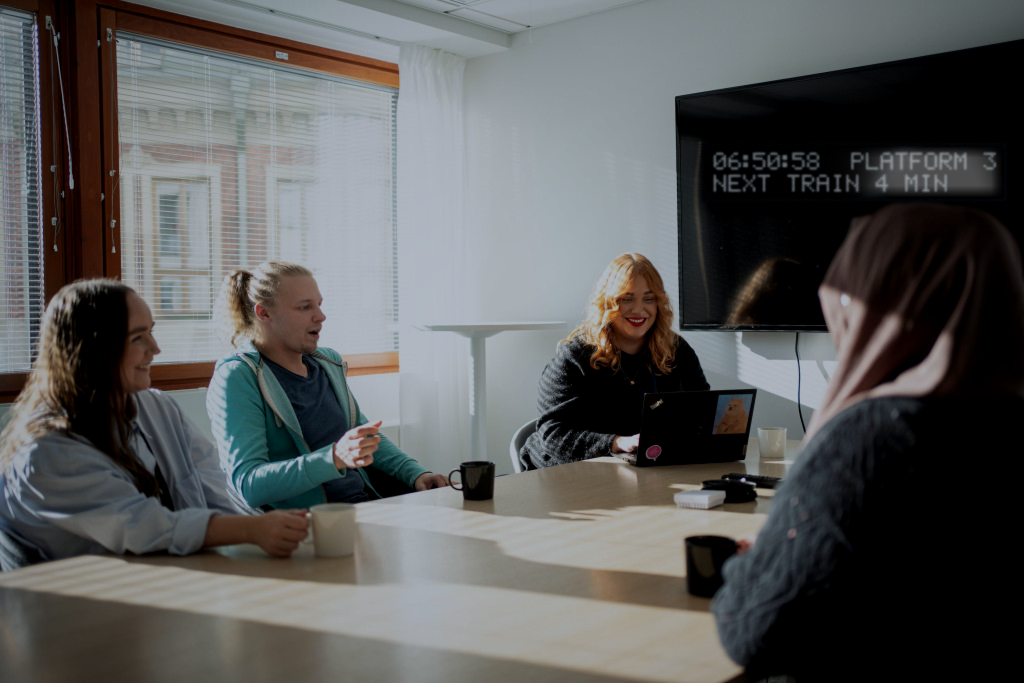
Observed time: **6:50:58**
